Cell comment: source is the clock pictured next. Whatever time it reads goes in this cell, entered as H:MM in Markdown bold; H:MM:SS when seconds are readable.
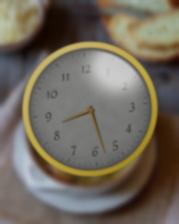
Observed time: **8:28**
